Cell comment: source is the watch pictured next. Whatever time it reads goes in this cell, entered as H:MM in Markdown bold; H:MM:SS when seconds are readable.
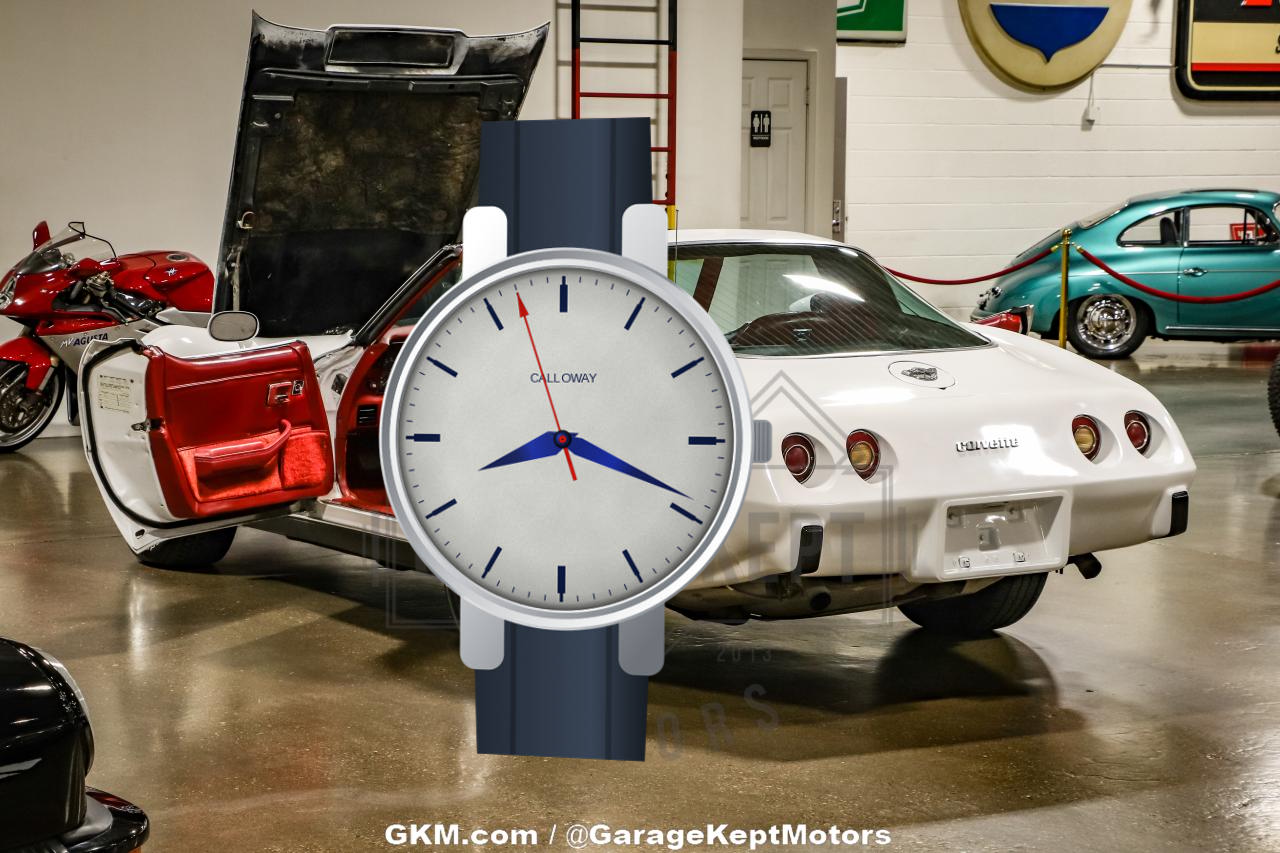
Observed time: **8:18:57**
